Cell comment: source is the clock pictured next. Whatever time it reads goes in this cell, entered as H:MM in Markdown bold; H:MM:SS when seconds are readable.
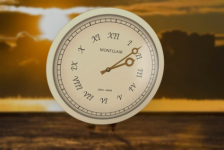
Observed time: **2:08**
